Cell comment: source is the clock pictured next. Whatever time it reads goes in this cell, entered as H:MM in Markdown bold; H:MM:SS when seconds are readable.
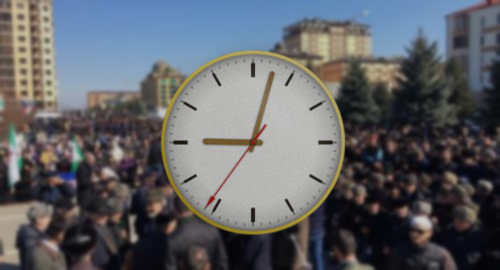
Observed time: **9:02:36**
